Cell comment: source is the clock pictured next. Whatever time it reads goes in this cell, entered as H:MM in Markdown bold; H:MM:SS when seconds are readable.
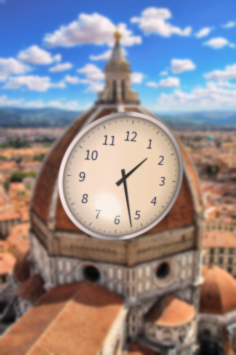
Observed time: **1:27**
